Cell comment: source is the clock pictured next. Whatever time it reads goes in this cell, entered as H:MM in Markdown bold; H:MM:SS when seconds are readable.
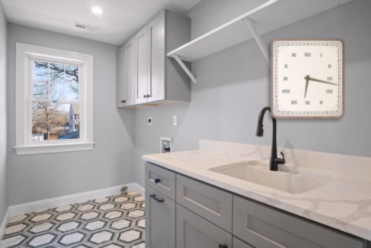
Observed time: **6:17**
